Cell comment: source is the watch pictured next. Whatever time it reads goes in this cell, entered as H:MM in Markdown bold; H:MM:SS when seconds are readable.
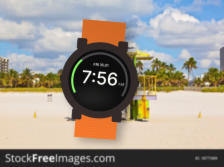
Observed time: **7:56**
